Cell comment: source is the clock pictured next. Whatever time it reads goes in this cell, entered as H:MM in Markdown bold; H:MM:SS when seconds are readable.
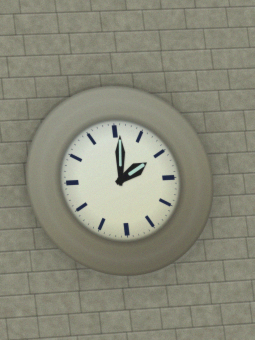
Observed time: **2:01**
